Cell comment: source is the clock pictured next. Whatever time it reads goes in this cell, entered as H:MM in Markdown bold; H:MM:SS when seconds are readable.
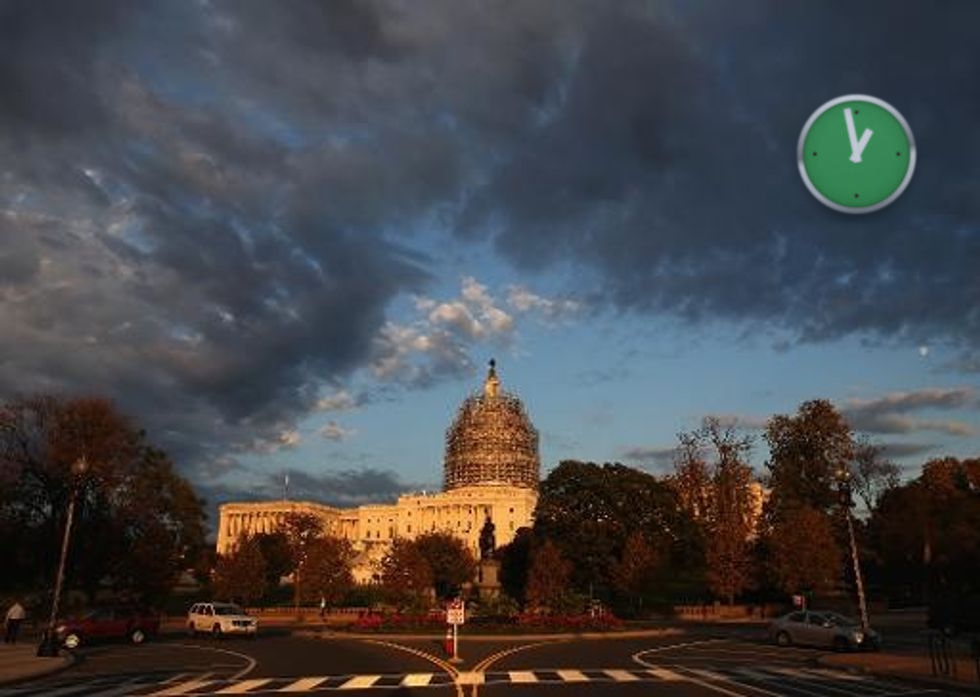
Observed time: **12:58**
